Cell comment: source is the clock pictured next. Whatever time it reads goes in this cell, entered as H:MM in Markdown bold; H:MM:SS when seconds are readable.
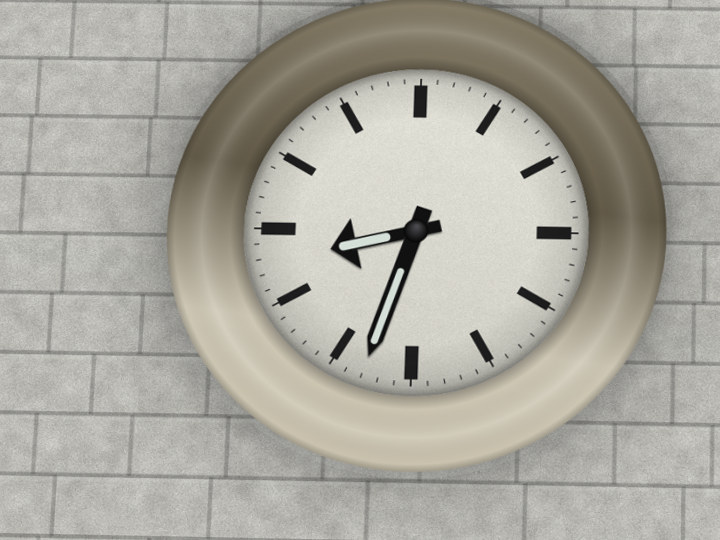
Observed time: **8:33**
